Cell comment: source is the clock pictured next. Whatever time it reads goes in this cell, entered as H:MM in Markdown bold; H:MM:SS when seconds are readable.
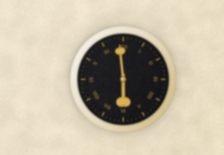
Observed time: **5:59**
